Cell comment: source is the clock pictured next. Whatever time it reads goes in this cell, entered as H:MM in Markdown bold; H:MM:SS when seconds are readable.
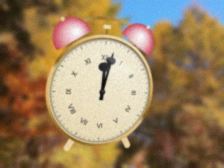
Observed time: **12:02**
